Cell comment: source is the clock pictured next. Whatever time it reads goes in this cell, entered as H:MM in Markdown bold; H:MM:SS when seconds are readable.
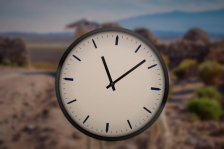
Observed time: **11:08**
